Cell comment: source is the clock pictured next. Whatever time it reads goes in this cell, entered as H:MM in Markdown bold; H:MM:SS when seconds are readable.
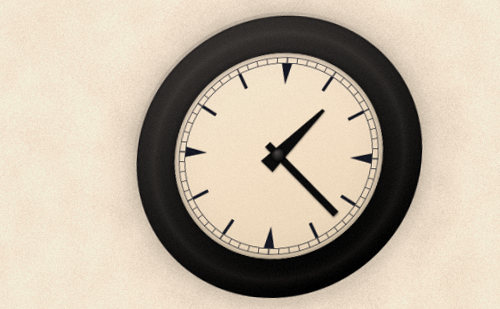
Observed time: **1:22**
